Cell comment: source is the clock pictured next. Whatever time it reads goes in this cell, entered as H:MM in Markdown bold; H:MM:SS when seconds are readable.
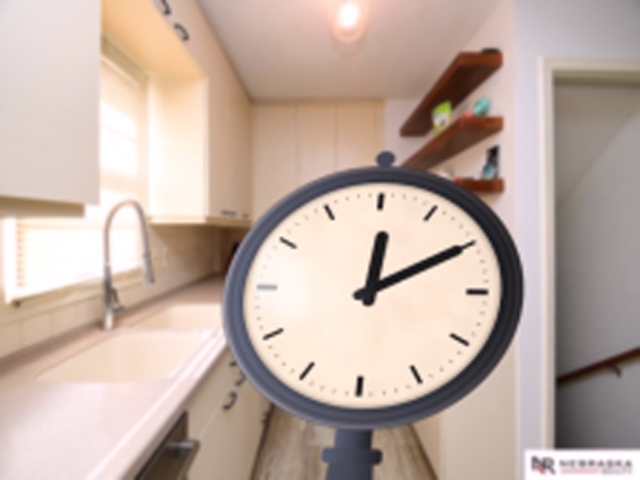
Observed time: **12:10**
